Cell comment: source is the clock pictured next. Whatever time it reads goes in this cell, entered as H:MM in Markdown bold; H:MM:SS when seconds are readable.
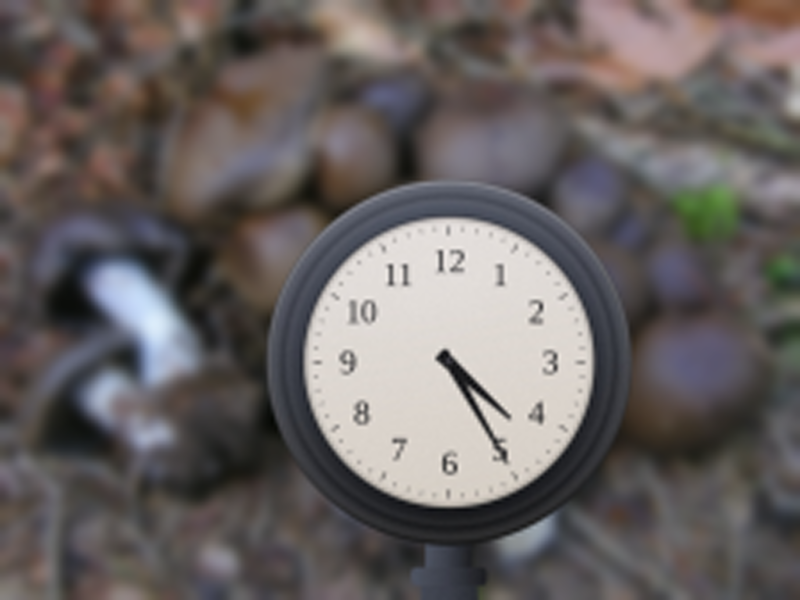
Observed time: **4:25**
